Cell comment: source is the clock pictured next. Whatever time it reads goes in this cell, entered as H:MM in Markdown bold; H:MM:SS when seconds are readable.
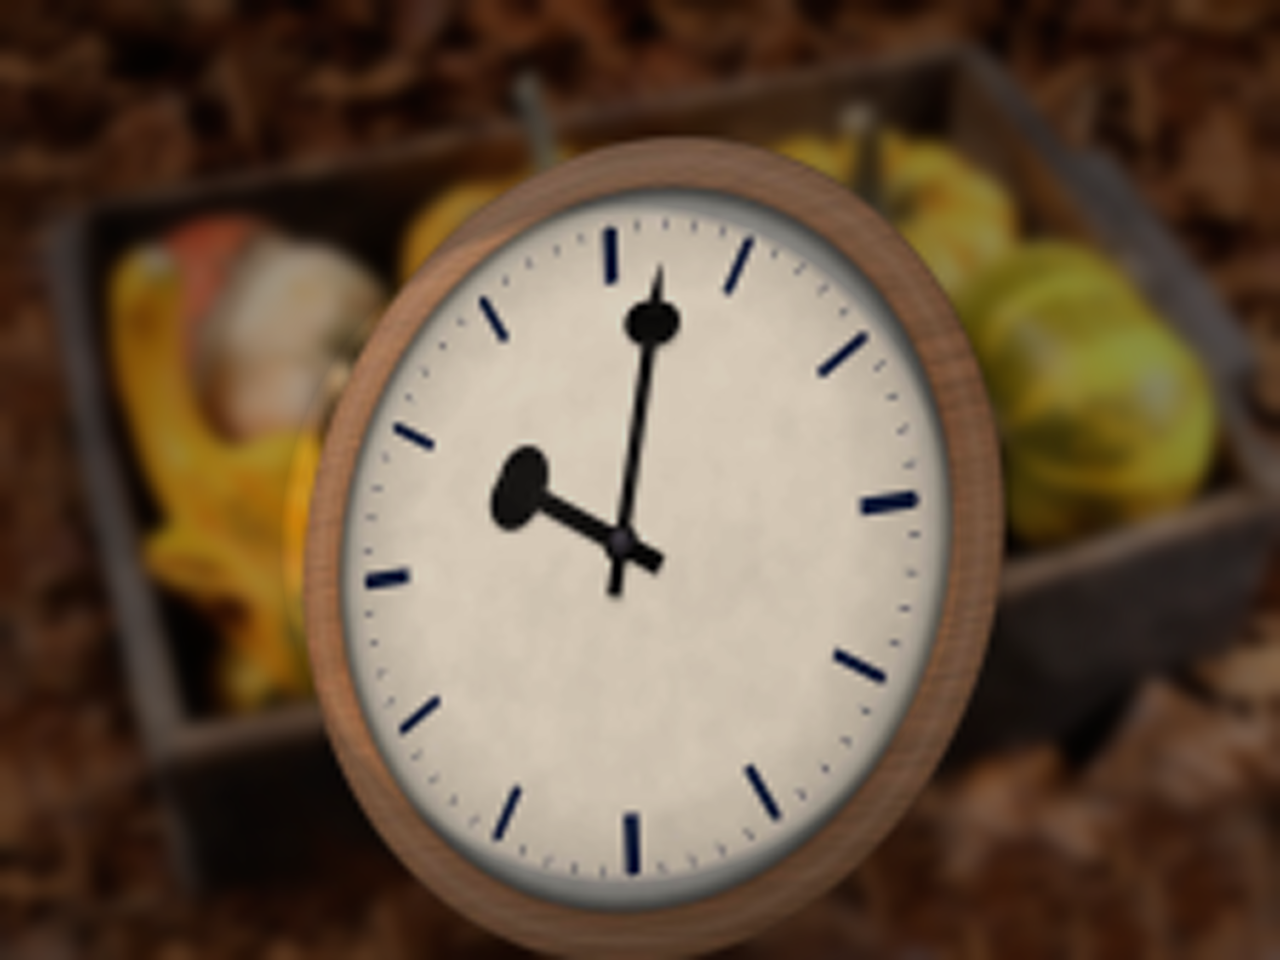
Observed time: **10:02**
